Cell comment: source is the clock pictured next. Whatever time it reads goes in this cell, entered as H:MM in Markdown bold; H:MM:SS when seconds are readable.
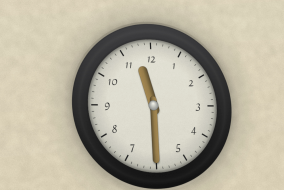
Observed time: **11:30**
